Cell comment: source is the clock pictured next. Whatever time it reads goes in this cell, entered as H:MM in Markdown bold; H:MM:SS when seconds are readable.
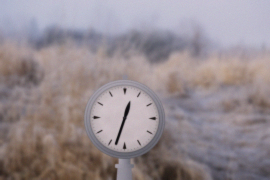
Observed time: **12:33**
